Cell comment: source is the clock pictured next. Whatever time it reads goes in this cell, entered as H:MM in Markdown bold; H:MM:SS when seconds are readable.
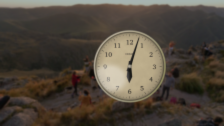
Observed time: **6:03**
